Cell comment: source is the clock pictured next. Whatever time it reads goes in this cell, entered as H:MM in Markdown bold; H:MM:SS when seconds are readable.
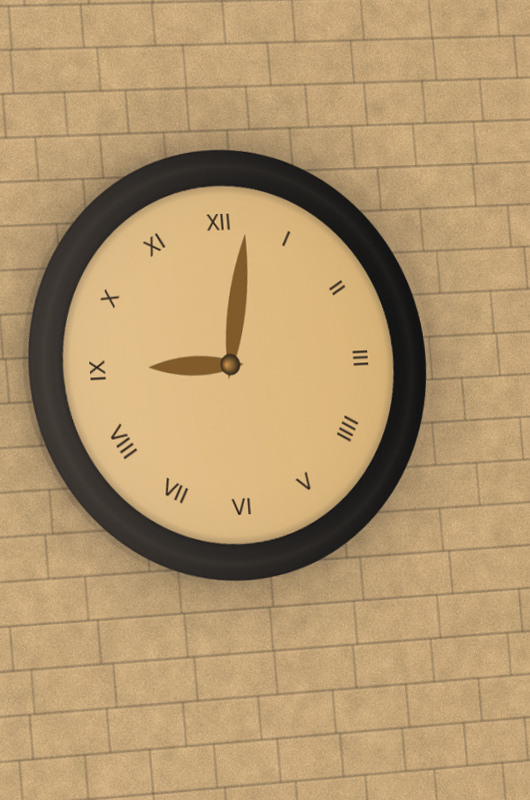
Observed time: **9:02**
